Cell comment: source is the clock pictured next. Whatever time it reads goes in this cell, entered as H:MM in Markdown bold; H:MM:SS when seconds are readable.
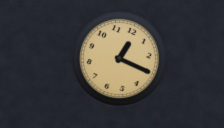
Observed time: **12:15**
